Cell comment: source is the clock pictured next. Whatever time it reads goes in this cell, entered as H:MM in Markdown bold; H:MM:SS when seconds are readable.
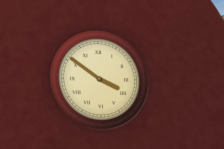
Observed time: **3:51**
